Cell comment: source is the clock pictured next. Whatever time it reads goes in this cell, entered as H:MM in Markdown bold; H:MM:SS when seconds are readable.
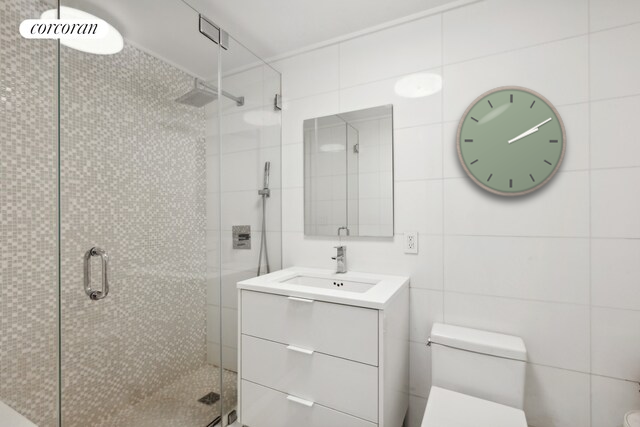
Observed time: **2:10**
